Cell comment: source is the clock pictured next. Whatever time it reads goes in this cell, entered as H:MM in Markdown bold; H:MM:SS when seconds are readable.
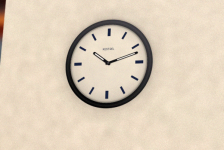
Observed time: **10:12**
